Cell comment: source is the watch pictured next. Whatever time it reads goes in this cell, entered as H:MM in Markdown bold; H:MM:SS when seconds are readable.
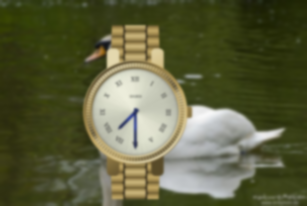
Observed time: **7:30**
